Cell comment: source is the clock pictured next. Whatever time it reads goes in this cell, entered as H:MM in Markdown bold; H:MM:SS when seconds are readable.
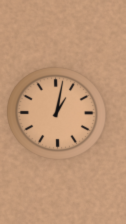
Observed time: **1:02**
